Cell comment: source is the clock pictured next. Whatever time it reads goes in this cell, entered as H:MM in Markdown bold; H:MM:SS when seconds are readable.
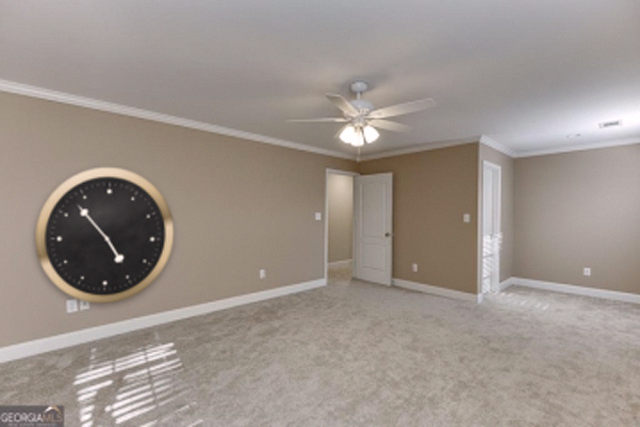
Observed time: **4:53**
